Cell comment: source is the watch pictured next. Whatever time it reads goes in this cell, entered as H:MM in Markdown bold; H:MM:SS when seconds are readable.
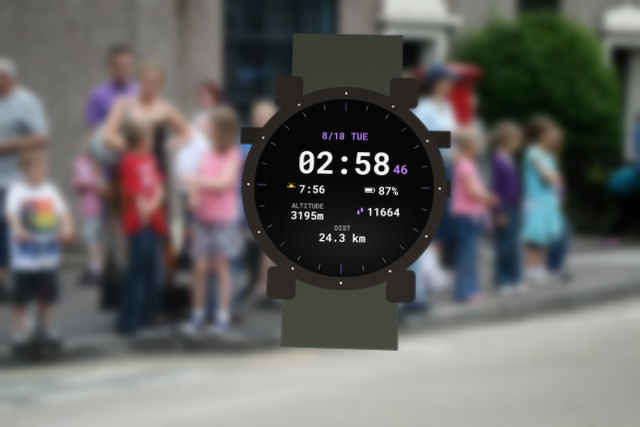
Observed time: **2:58:46**
